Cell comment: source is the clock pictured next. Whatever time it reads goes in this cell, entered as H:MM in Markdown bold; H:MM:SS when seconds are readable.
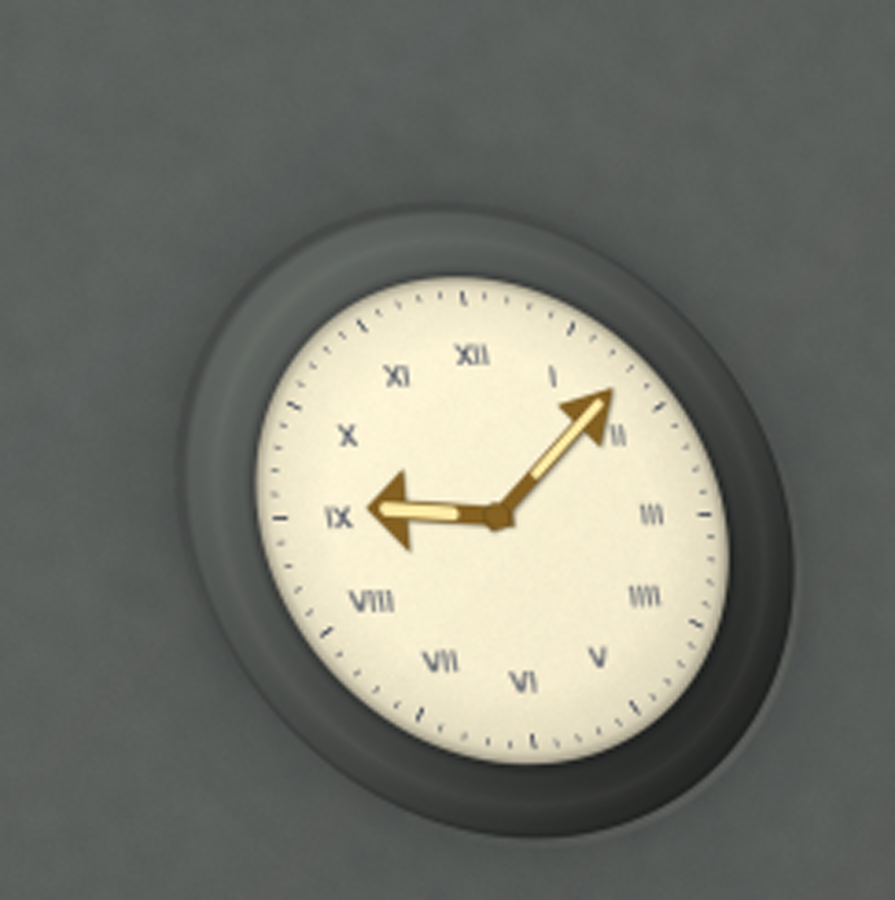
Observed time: **9:08**
